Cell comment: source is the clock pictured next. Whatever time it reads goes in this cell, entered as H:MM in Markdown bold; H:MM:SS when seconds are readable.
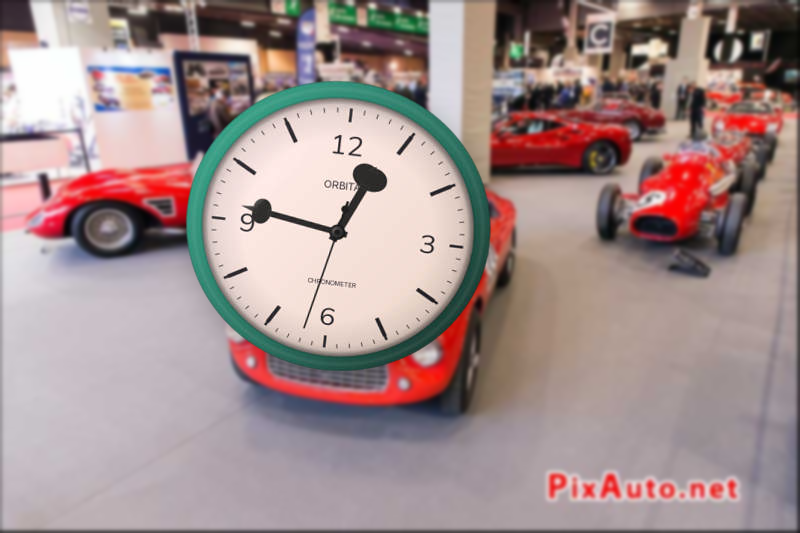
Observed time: **12:46:32**
